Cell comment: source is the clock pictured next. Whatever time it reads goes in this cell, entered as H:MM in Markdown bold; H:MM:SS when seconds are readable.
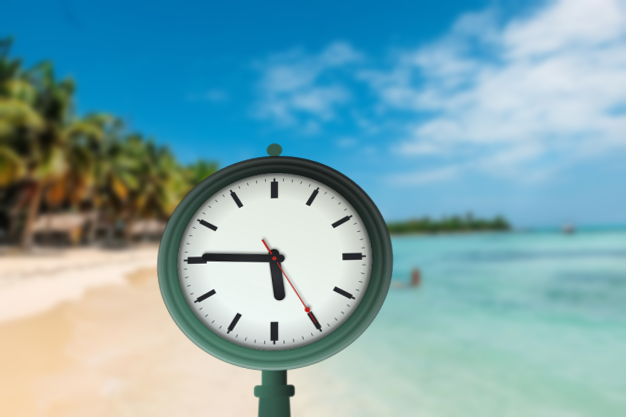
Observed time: **5:45:25**
